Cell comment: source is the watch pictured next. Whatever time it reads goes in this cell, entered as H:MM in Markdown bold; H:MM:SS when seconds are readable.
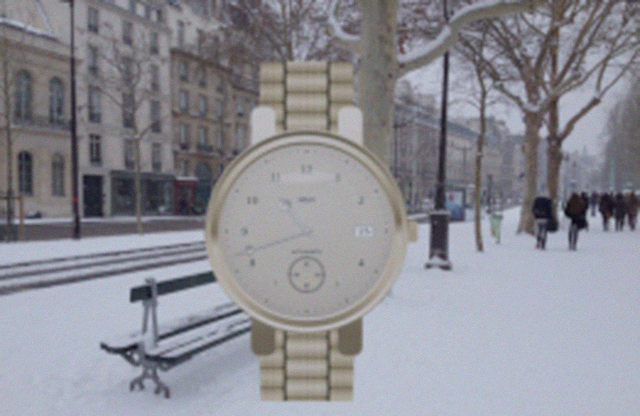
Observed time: **10:42**
